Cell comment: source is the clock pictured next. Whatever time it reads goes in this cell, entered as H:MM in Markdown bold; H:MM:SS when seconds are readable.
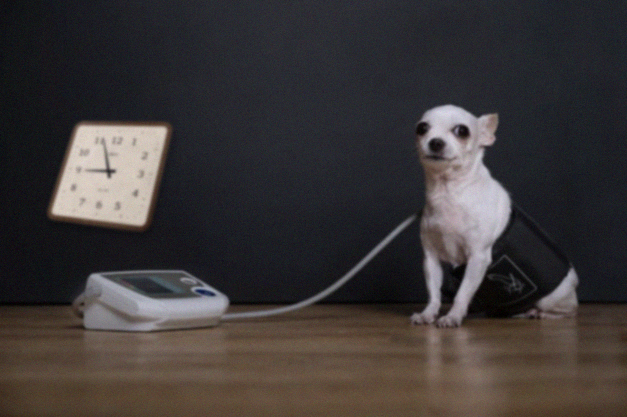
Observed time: **8:56**
